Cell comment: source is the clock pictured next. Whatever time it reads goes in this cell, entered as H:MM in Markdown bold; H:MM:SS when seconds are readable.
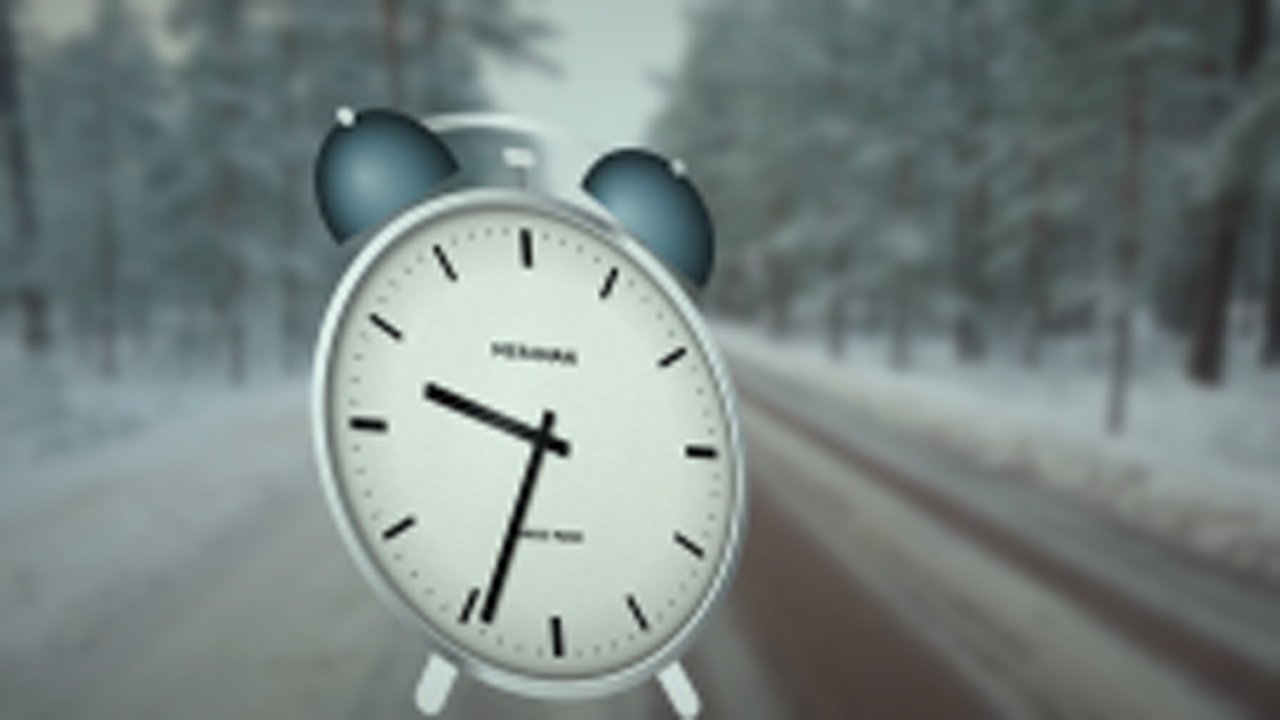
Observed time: **9:34**
